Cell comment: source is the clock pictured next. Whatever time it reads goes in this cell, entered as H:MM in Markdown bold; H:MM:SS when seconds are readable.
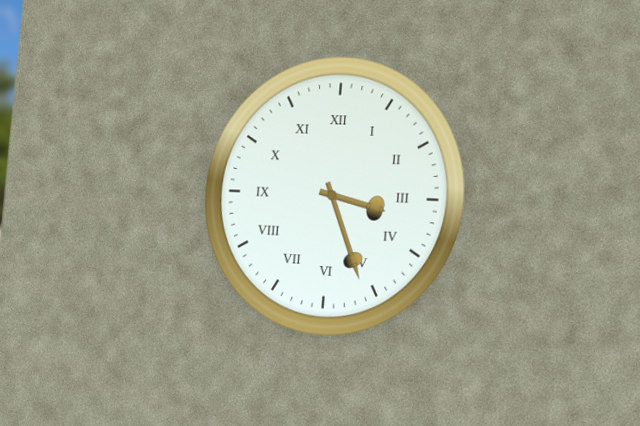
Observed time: **3:26**
